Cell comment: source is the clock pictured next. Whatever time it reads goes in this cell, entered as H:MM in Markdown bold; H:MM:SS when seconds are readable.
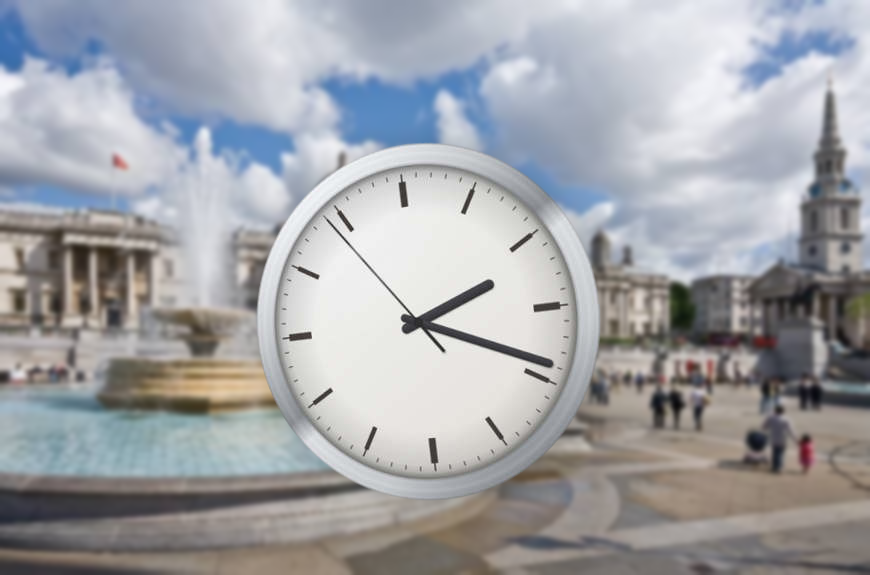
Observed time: **2:18:54**
